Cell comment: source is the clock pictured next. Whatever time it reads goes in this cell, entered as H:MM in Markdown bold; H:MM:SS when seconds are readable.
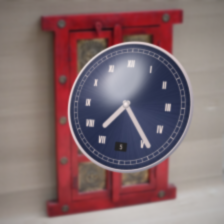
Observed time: **7:24**
